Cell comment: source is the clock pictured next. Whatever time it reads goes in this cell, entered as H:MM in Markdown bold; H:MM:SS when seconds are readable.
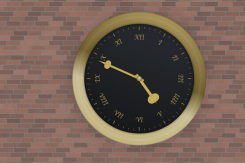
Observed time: **4:49**
